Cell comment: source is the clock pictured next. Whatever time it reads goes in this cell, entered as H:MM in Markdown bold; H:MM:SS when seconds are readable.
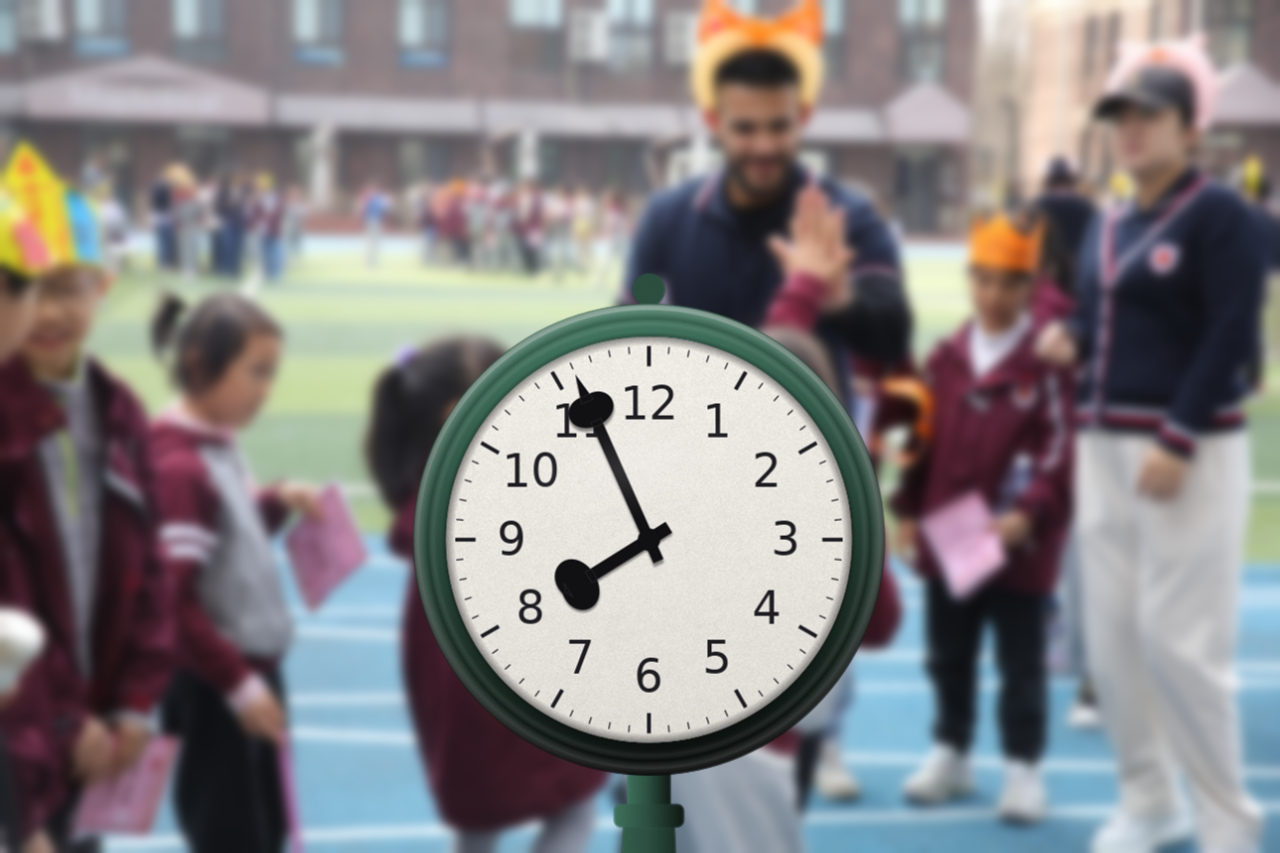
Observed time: **7:56**
